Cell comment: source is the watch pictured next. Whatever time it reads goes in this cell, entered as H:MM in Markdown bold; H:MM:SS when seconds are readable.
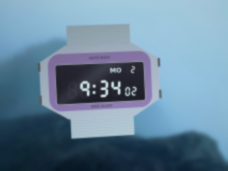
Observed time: **9:34**
